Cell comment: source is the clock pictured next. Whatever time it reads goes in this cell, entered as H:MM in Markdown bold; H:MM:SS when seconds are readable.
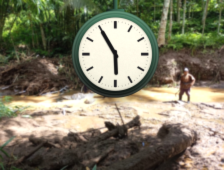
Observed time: **5:55**
